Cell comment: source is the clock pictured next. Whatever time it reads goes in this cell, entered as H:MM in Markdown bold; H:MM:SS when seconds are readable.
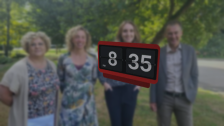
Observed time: **8:35**
